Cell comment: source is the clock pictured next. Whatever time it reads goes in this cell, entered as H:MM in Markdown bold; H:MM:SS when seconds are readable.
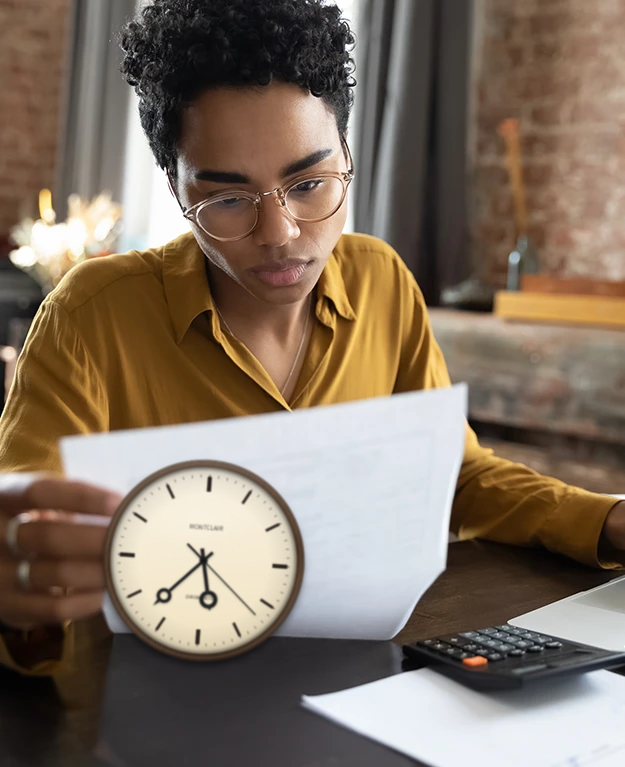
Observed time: **5:37:22**
